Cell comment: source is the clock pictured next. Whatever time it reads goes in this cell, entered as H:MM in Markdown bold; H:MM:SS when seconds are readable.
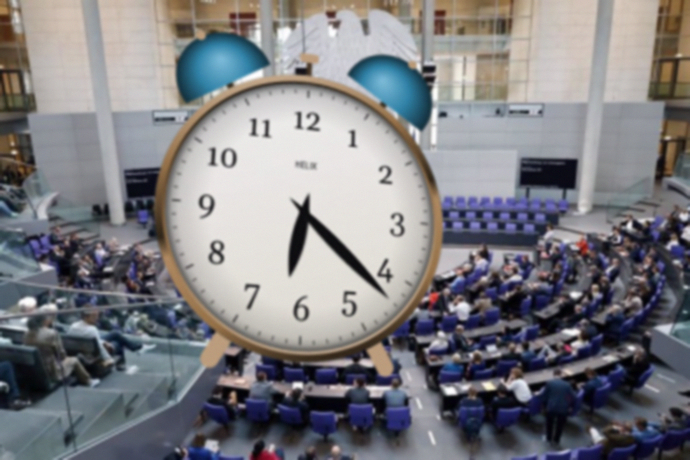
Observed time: **6:22**
